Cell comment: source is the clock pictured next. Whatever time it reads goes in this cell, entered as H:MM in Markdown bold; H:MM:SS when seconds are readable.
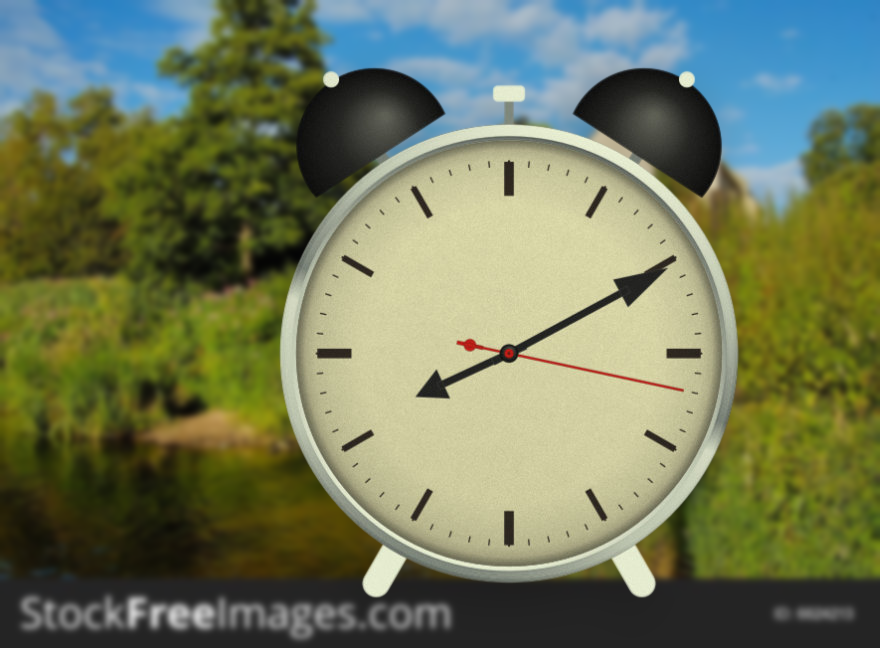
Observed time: **8:10:17**
